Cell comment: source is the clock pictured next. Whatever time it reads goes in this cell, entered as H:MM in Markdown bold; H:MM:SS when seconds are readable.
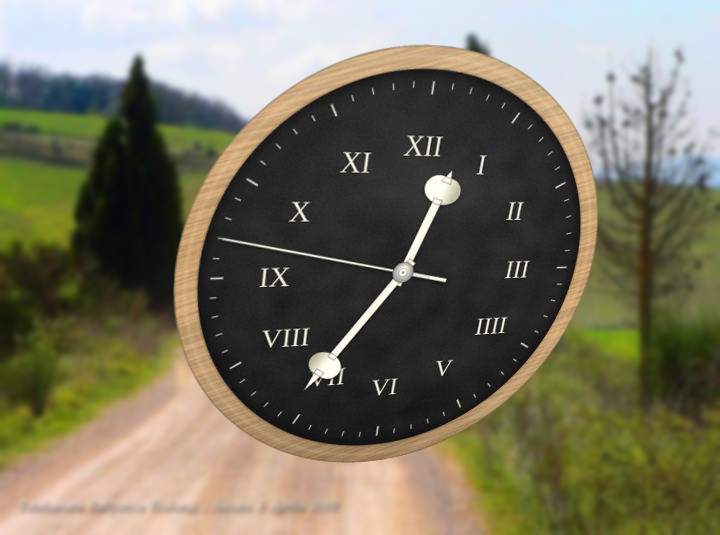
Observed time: **12:35:47**
